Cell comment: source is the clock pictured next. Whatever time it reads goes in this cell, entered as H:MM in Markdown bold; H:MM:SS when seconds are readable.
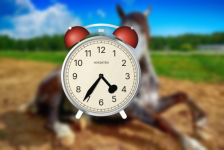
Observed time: **4:36**
